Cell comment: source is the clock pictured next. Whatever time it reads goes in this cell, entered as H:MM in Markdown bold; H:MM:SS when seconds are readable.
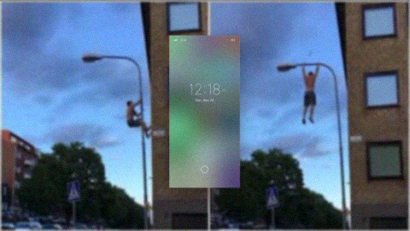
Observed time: **12:18**
